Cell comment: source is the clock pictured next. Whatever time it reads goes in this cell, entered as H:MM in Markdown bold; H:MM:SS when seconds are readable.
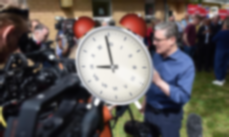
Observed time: **8:59**
